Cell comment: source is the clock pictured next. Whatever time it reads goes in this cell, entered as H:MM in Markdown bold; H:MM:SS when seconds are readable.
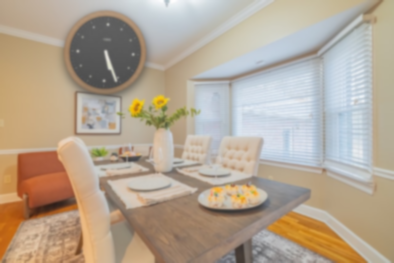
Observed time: **5:26**
